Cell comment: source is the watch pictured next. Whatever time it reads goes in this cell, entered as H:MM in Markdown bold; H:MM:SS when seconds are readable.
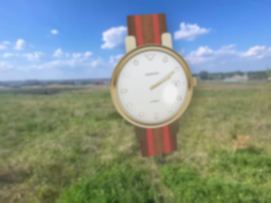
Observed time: **2:10**
